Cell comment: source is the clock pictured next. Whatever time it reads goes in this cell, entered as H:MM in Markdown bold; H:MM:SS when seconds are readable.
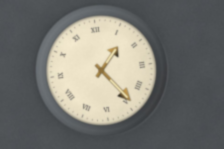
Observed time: **1:24**
